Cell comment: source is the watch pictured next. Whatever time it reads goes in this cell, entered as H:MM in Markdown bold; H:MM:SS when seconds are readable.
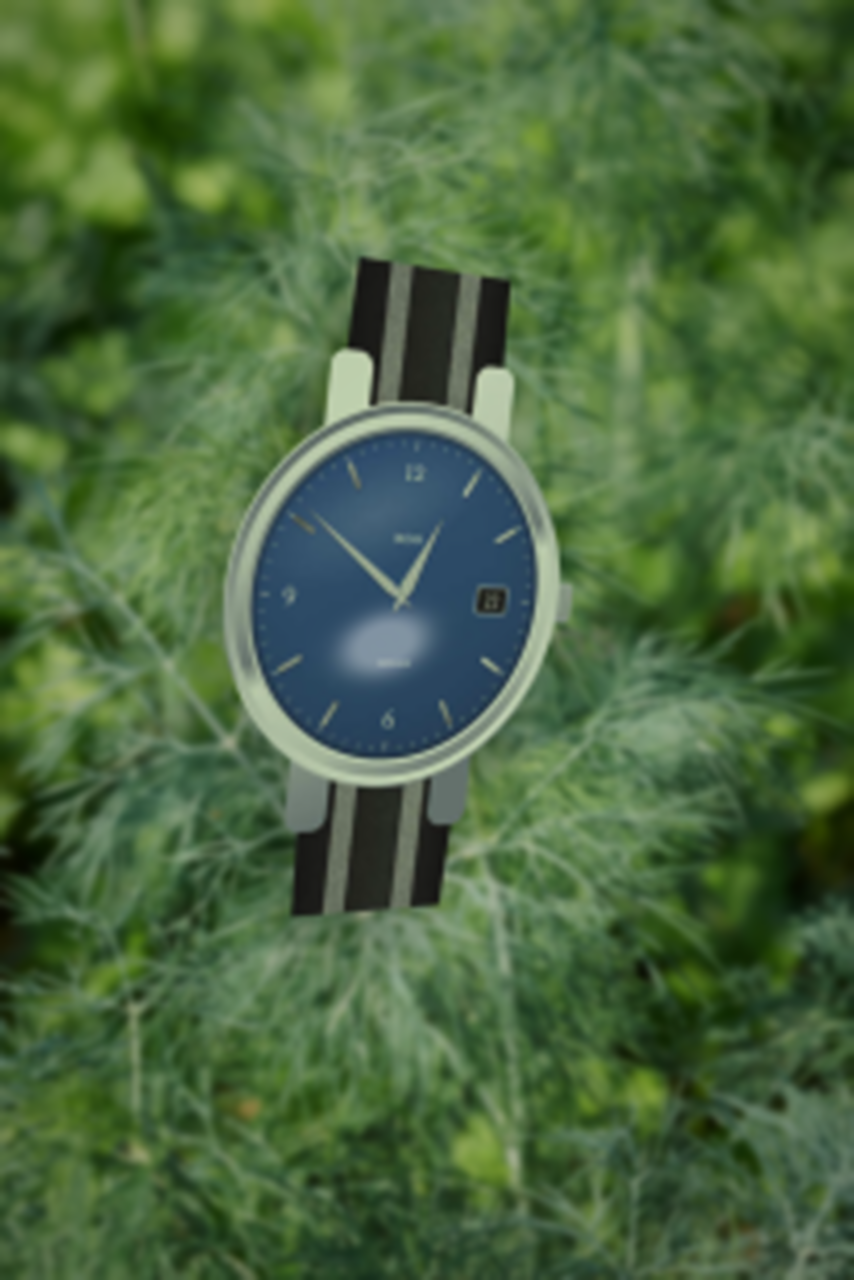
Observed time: **12:51**
